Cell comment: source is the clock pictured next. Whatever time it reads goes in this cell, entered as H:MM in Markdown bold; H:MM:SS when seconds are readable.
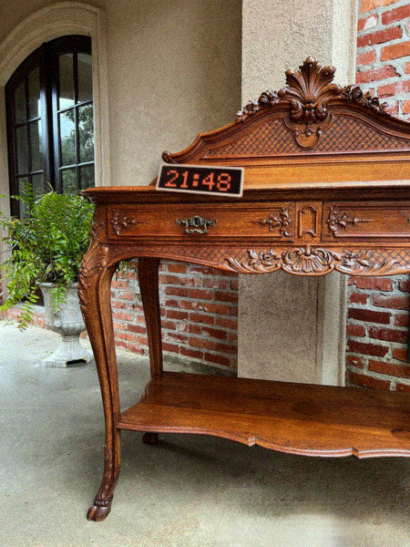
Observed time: **21:48**
